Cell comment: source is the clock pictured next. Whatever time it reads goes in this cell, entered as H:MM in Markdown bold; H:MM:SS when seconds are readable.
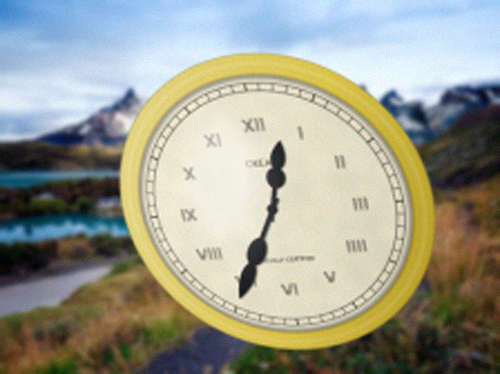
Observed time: **12:35**
